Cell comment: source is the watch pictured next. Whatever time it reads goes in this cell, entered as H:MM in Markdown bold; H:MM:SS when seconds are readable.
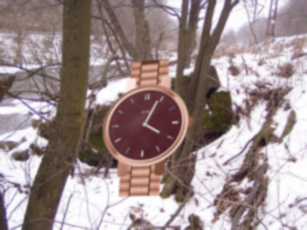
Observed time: **4:04**
